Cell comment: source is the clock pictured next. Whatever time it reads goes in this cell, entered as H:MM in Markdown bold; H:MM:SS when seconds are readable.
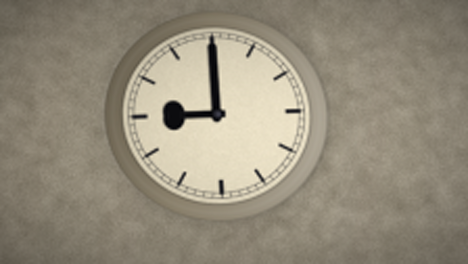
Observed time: **9:00**
